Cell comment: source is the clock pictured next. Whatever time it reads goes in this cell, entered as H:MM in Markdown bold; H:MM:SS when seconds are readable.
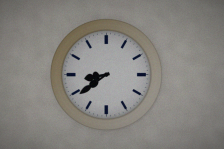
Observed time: **8:39**
